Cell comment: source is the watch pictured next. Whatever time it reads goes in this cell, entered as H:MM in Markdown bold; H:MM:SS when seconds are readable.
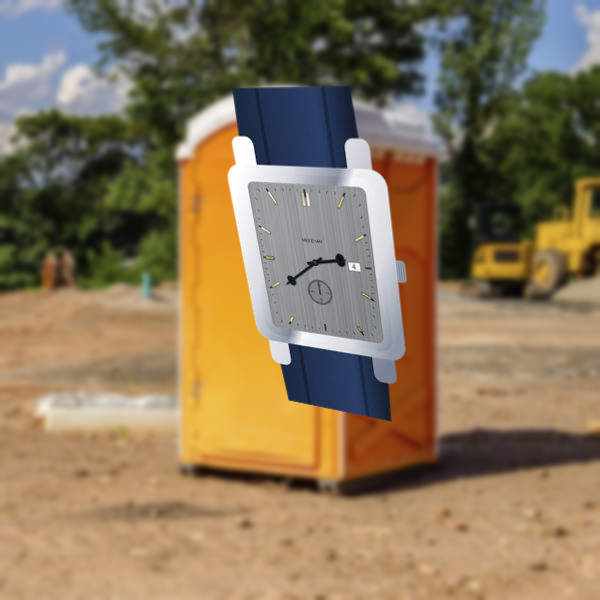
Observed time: **2:39**
